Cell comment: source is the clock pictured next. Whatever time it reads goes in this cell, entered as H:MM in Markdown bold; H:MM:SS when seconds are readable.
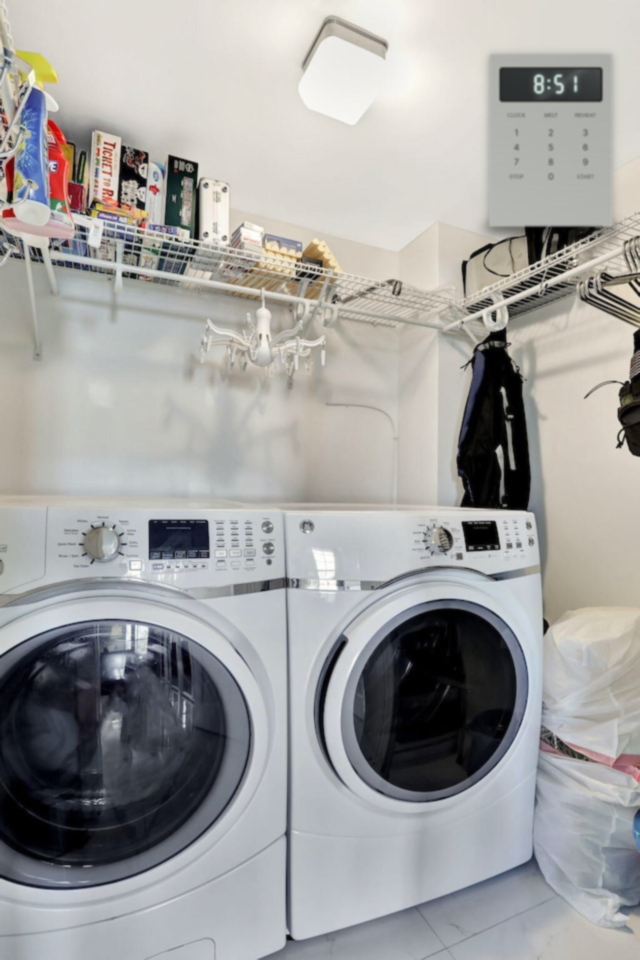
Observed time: **8:51**
